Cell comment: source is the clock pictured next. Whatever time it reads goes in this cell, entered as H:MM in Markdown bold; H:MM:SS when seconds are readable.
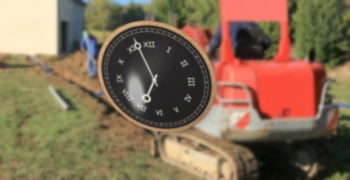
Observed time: **6:57**
